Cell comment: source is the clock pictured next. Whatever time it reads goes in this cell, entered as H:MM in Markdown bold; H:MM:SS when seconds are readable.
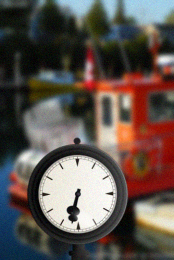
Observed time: **6:32**
